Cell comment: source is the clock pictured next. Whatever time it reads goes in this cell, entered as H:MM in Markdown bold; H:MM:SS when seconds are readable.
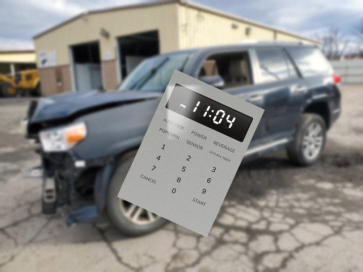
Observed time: **11:04**
